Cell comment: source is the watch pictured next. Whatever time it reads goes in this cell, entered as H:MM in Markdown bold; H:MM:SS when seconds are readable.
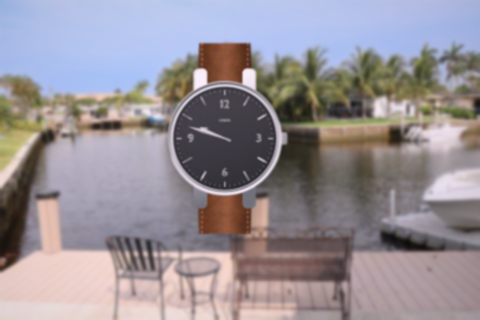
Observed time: **9:48**
